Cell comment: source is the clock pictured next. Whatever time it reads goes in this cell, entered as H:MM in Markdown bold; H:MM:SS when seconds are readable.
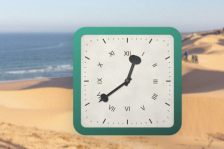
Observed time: **12:39**
